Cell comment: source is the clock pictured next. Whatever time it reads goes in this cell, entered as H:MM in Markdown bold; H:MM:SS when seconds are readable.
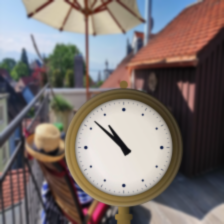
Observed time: **10:52**
